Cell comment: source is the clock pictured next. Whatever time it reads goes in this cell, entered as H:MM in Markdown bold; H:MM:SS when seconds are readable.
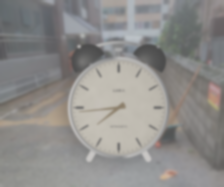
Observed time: **7:44**
